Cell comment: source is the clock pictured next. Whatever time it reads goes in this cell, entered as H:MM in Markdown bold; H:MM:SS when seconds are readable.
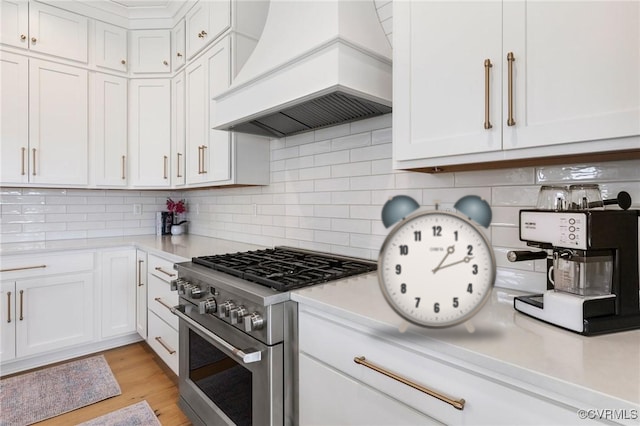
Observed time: **1:12**
